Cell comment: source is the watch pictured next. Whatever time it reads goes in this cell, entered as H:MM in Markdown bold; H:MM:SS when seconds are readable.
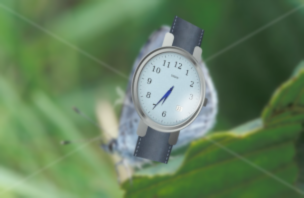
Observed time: **6:35**
